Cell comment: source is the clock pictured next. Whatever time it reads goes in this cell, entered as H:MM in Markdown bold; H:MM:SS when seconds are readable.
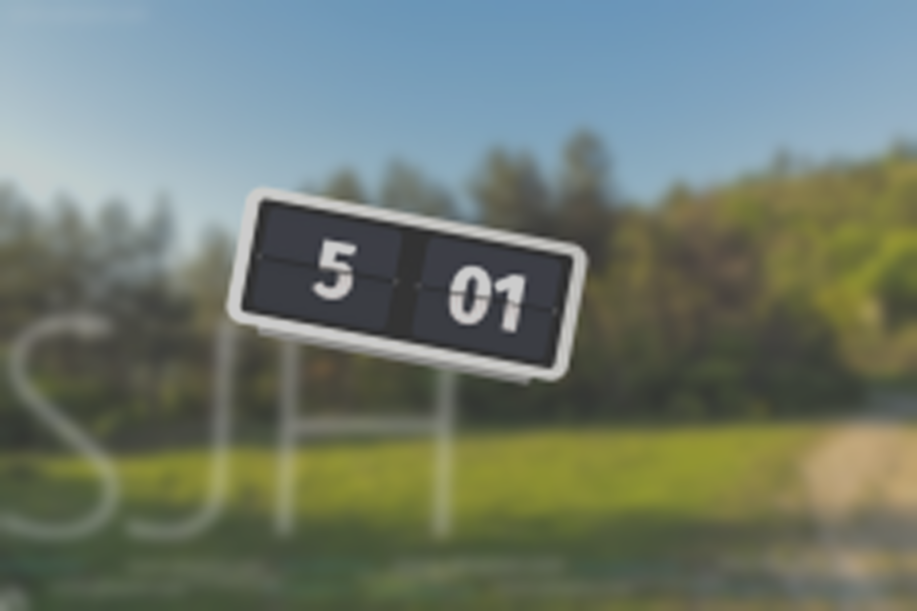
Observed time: **5:01**
